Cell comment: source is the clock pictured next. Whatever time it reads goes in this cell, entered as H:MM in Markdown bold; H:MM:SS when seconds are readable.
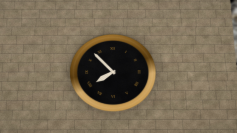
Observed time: **7:53**
